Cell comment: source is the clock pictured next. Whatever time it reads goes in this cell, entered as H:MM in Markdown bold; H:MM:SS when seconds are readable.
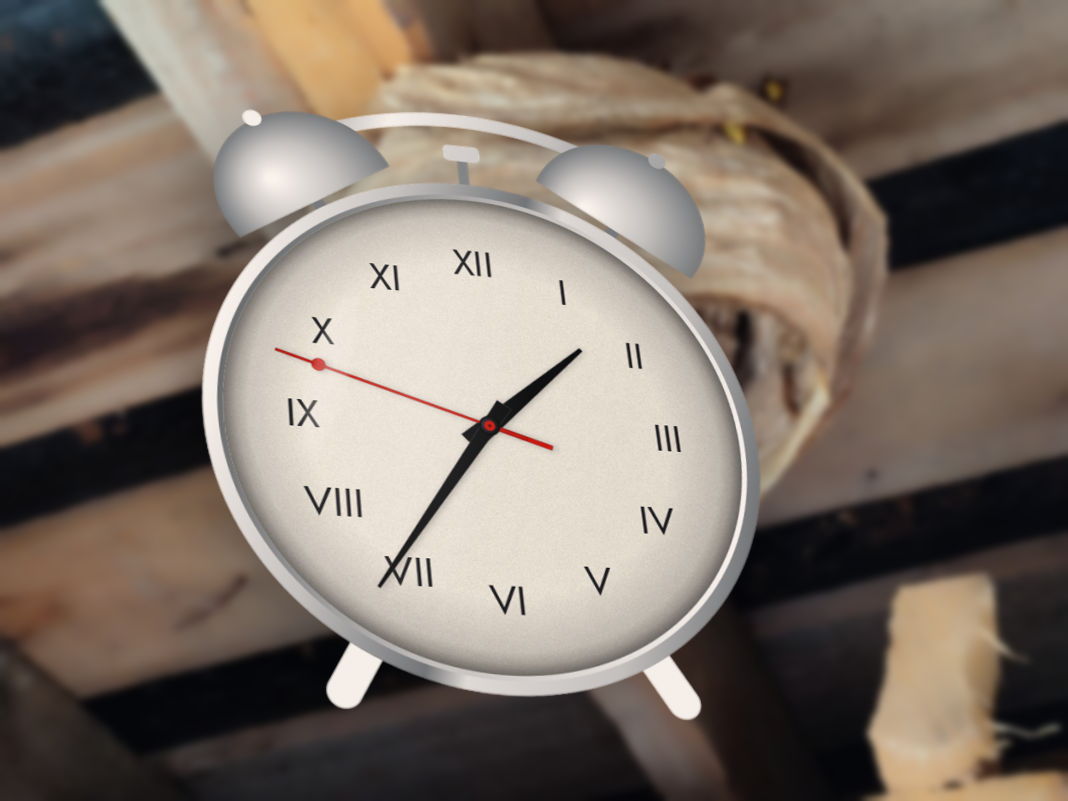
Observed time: **1:35:48**
